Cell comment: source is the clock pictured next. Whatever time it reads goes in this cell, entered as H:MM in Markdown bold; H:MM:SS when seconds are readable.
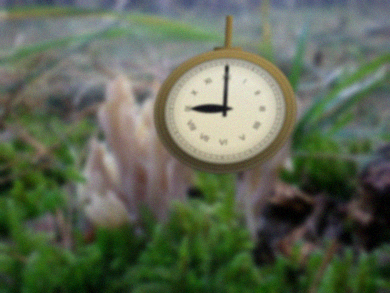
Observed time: **9:00**
